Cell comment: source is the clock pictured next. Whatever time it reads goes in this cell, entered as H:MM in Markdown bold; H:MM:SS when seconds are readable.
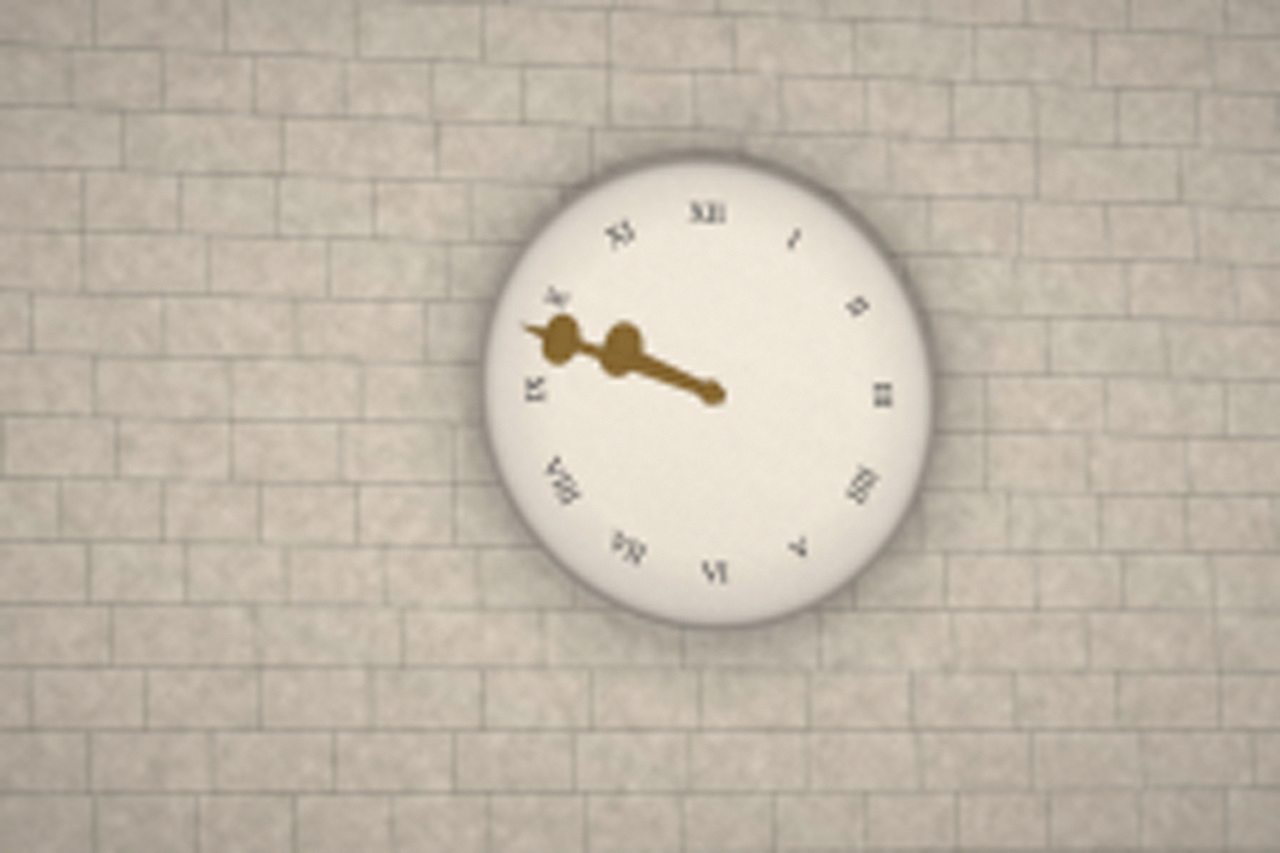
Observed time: **9:48**
